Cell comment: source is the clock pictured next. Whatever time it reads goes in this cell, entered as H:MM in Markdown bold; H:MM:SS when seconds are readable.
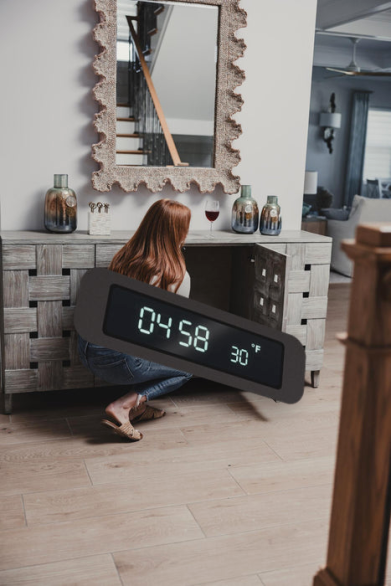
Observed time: **4:58**
